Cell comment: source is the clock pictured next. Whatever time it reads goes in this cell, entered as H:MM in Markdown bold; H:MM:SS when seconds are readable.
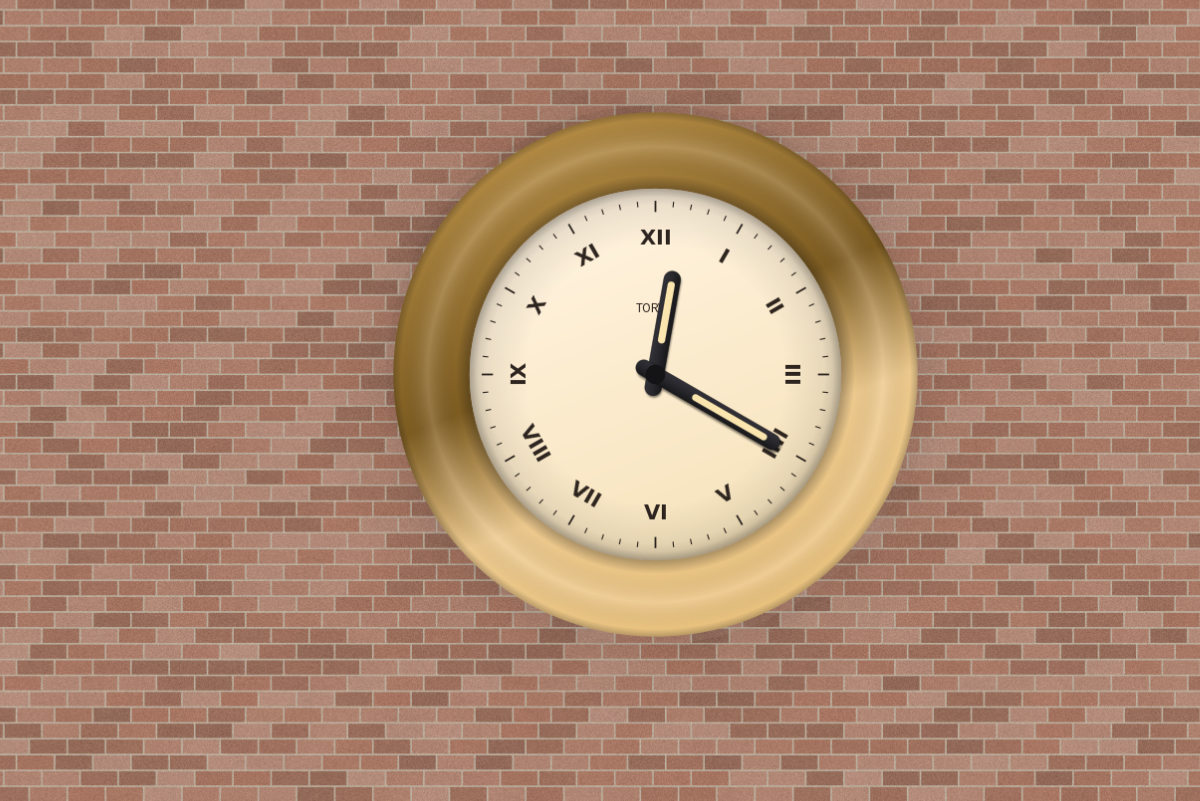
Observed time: **12:20**
